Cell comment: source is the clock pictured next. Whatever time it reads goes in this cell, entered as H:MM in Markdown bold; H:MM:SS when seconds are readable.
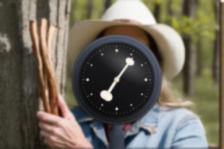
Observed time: **7:06**
